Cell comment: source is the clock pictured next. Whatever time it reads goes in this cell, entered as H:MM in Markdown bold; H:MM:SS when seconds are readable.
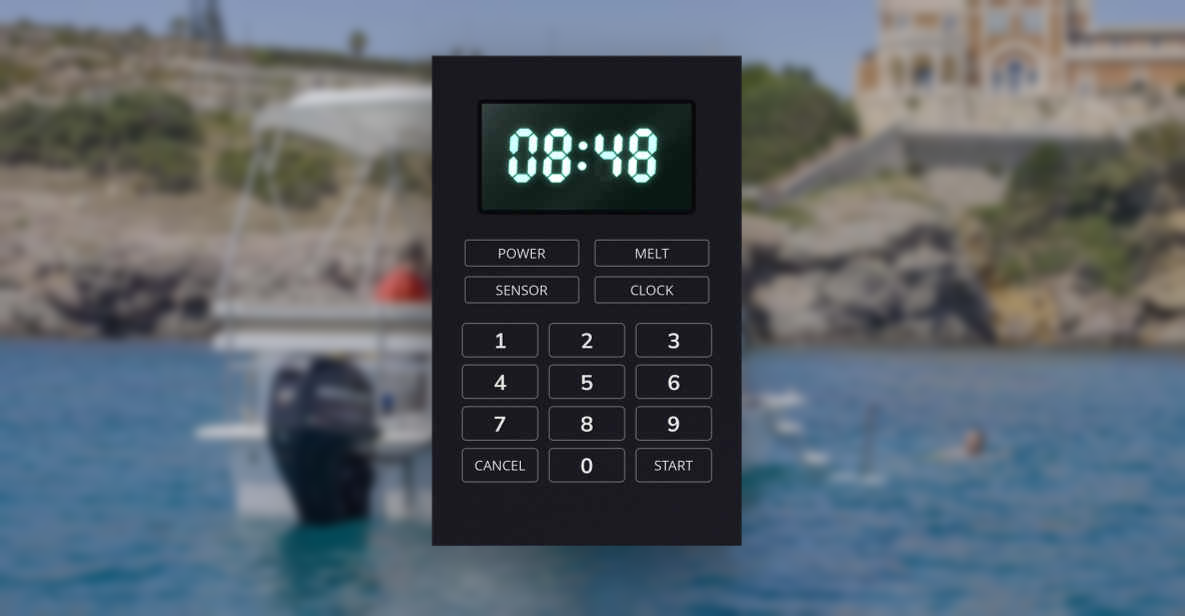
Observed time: **8:48**
